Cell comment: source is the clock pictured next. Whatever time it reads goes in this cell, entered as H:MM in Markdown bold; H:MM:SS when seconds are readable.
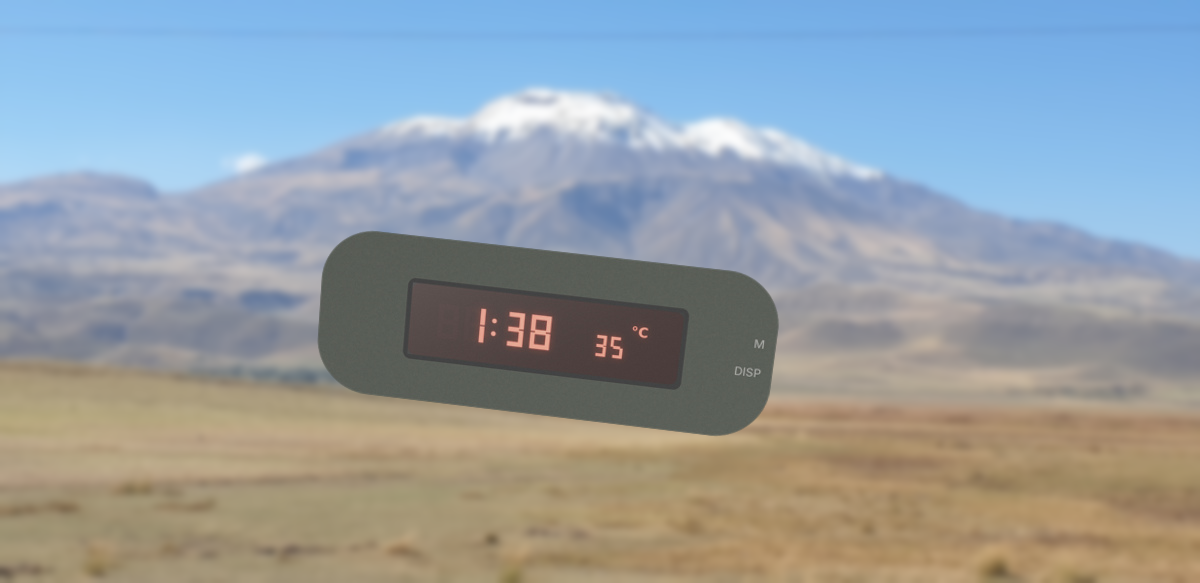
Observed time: **1:38**
